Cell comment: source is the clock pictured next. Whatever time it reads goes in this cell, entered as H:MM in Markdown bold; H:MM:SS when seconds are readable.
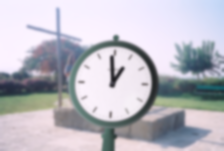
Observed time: **12:59**
